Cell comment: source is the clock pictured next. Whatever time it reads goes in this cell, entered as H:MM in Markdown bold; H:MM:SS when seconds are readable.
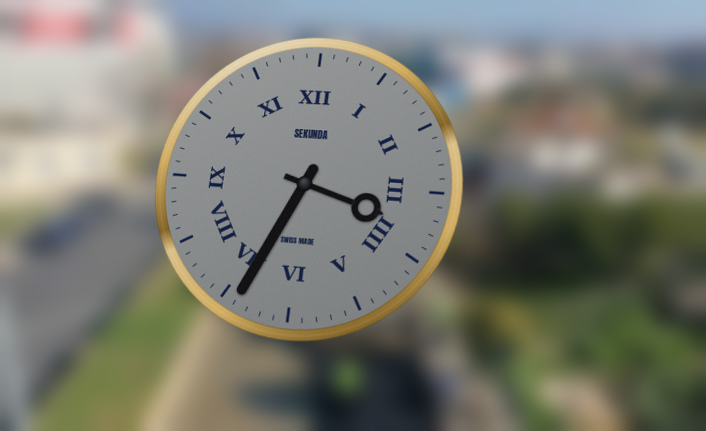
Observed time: **3:34**
